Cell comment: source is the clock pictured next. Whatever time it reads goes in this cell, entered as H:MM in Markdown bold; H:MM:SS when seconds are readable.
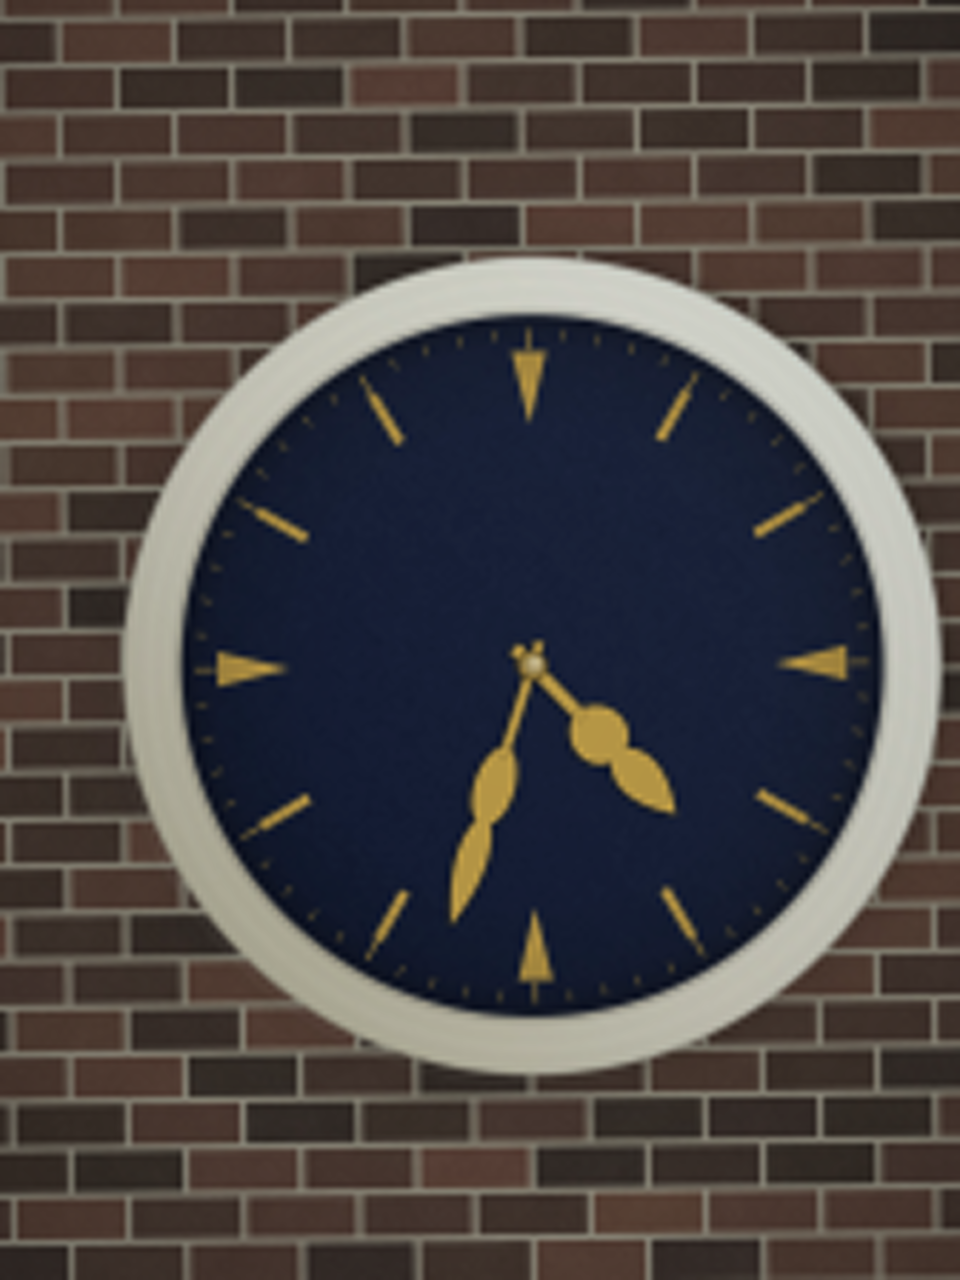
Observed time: **4:33**
